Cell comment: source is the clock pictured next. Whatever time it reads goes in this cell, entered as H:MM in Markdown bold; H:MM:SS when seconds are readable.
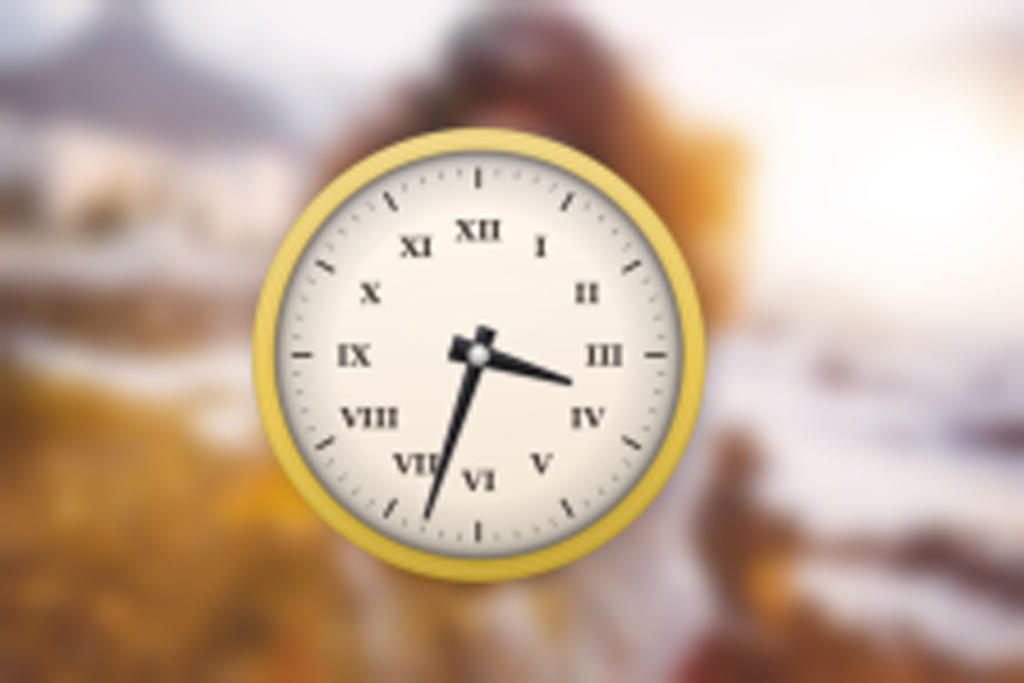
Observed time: **3:33**
